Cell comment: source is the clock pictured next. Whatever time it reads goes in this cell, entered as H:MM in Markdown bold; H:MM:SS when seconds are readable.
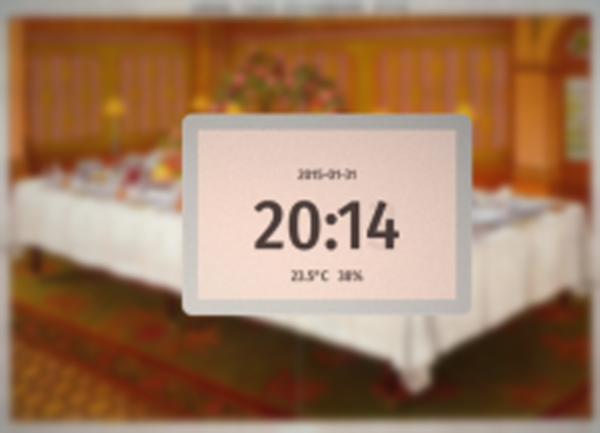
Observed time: **20:14**
